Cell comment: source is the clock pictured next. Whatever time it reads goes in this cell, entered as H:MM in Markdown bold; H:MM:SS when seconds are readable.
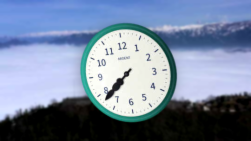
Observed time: **7:38**
